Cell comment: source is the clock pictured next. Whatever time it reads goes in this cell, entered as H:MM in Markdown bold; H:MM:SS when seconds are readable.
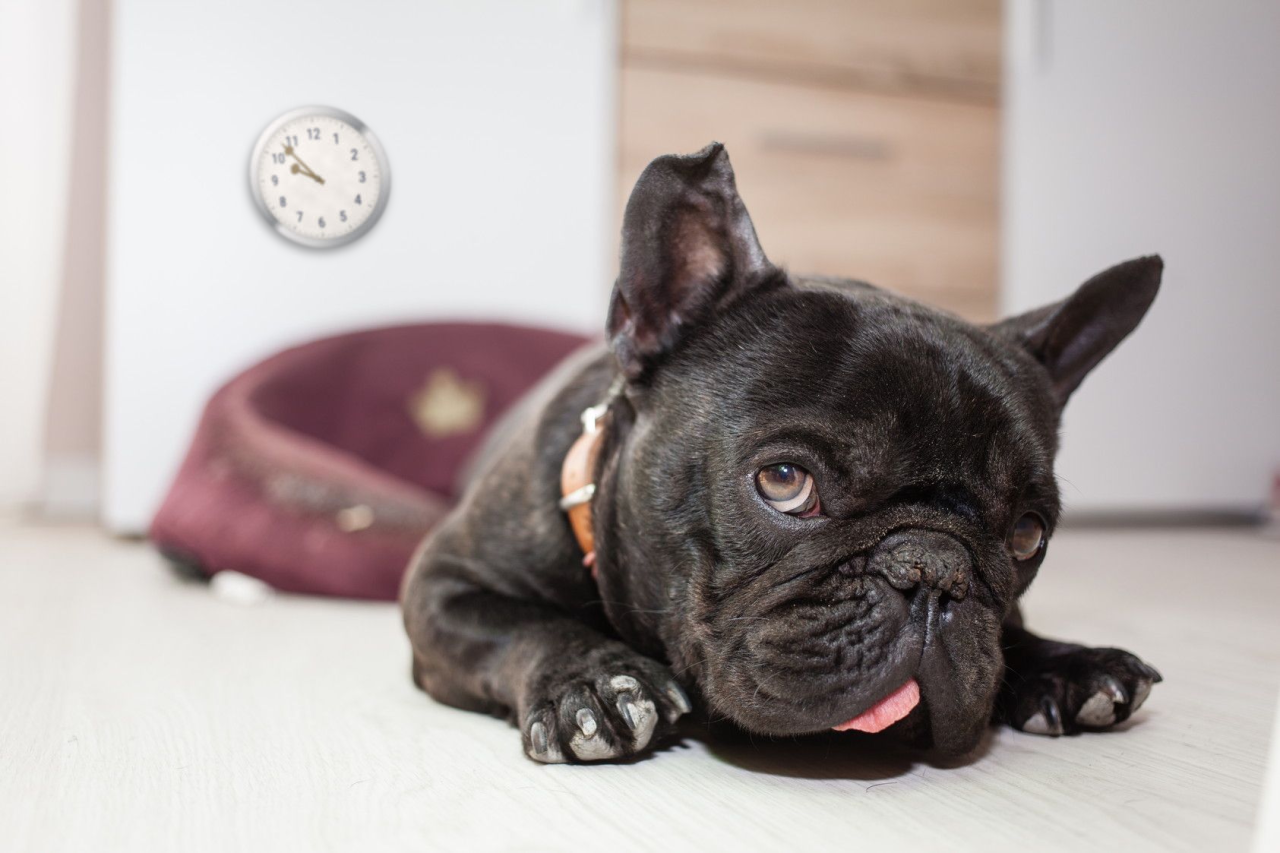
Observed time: **9:53**
